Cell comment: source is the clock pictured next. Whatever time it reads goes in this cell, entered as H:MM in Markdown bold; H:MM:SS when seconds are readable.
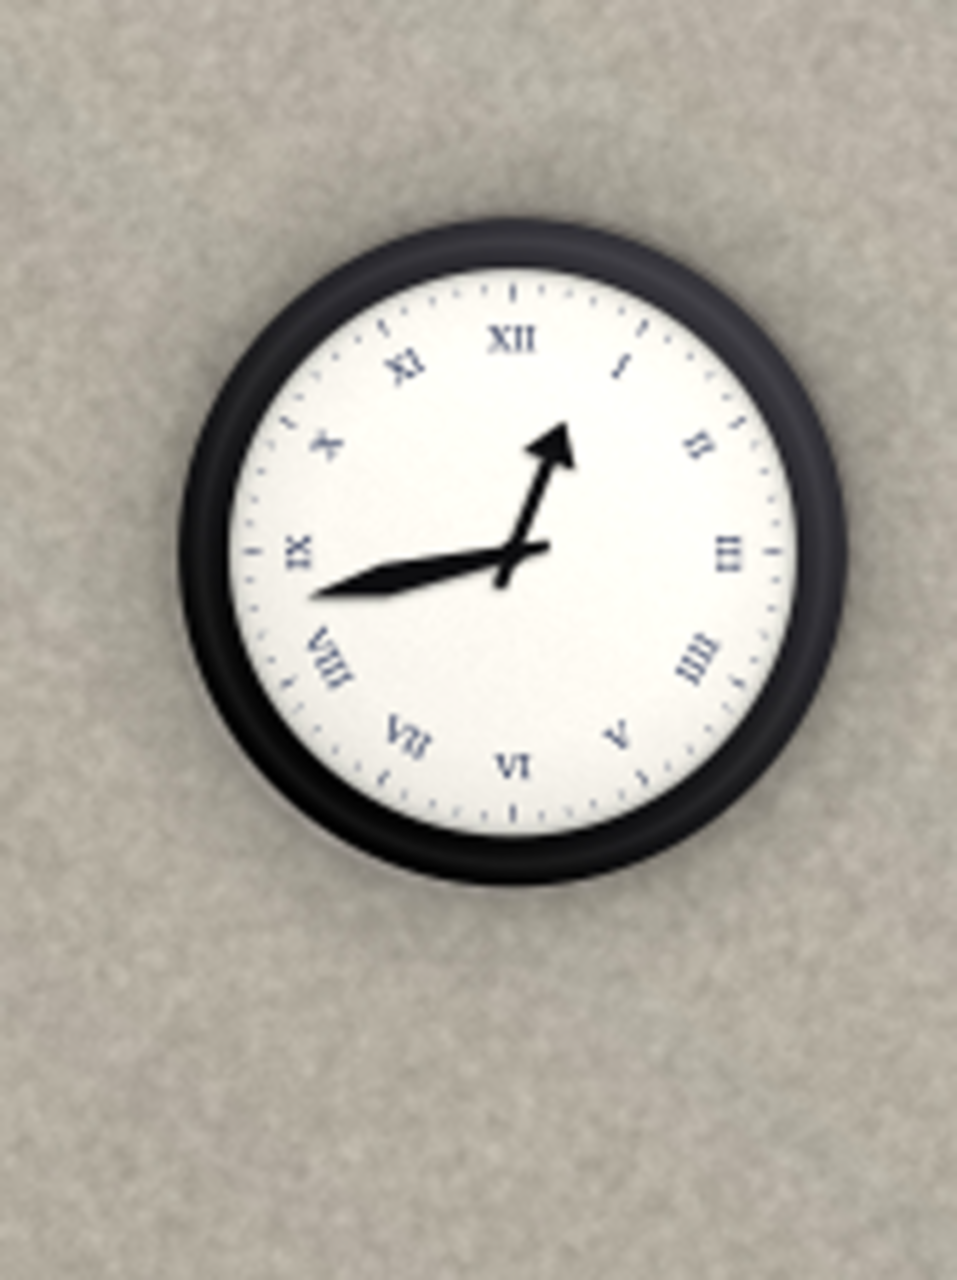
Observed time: **12:43**
